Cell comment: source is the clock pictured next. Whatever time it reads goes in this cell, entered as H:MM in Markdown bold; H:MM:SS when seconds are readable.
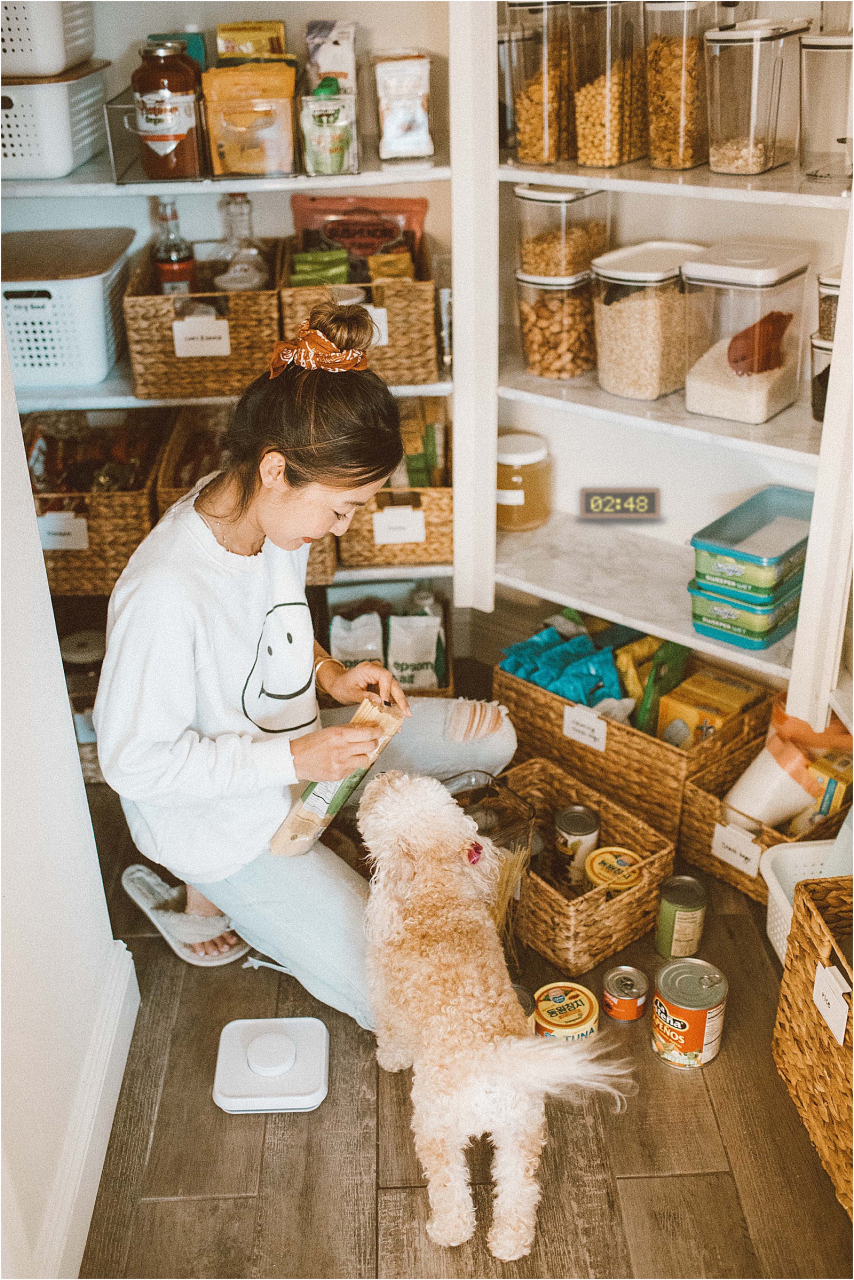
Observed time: **2:48**
